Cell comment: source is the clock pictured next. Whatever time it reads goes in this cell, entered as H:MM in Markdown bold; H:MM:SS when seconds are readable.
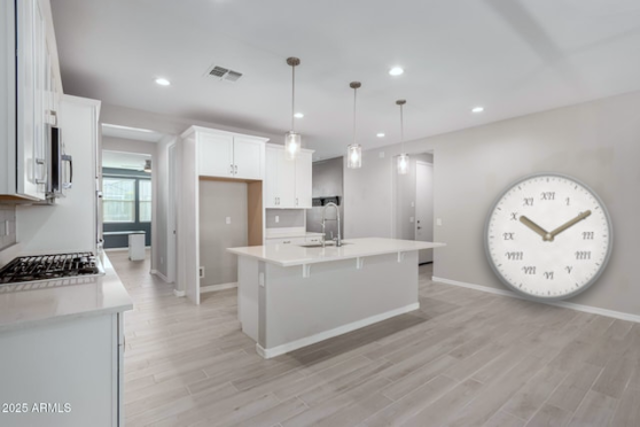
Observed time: **10:10**
